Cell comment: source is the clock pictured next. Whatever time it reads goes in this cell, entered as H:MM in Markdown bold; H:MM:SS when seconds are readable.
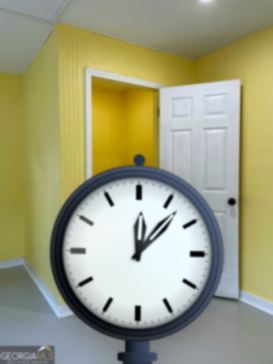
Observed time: **12:07**
